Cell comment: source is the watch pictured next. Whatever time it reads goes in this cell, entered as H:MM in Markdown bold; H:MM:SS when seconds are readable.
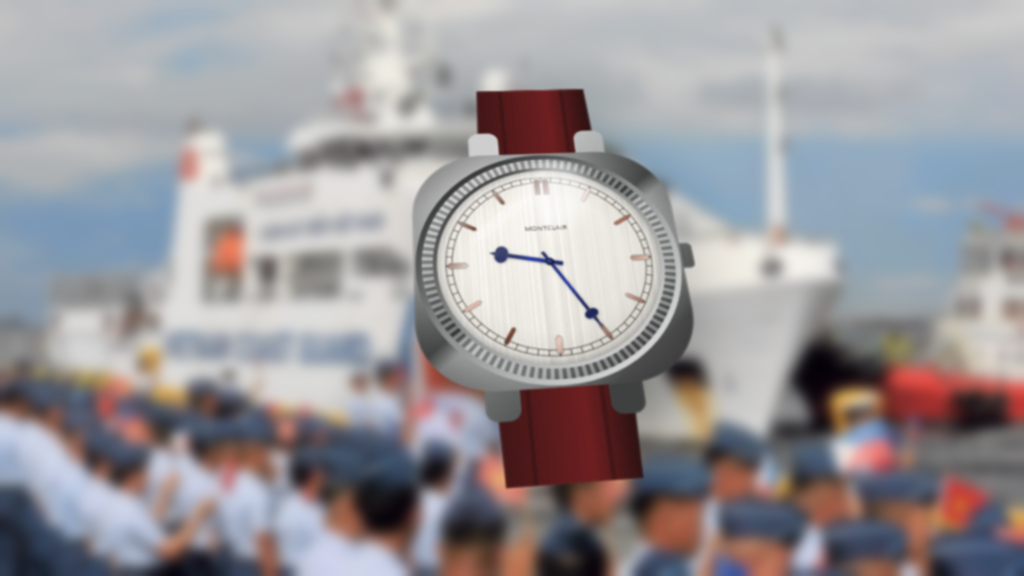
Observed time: **9:25**
